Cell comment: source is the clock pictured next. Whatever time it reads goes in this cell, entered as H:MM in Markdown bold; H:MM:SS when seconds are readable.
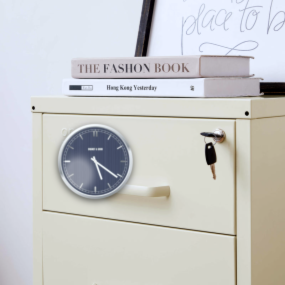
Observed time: **5:21**
